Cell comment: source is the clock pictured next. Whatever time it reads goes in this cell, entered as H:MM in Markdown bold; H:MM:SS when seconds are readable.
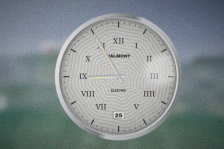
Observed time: **8:55**
